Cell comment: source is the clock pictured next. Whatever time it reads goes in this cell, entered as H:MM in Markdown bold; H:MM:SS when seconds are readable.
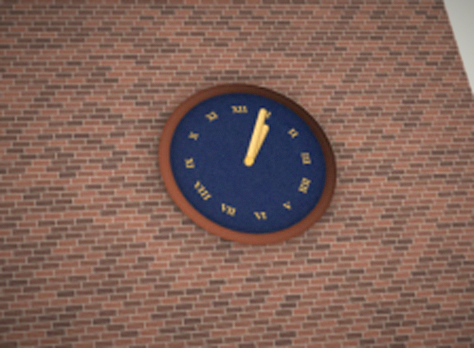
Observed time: **1:04**
